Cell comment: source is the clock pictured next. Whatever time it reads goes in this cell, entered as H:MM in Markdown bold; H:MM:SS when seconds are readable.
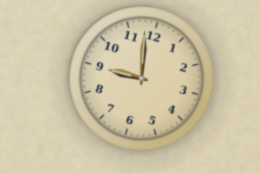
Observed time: **8:58**
